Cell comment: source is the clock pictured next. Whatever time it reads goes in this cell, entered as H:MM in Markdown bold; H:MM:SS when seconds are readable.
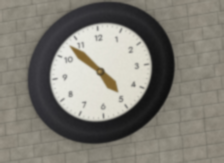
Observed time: **4:53**
